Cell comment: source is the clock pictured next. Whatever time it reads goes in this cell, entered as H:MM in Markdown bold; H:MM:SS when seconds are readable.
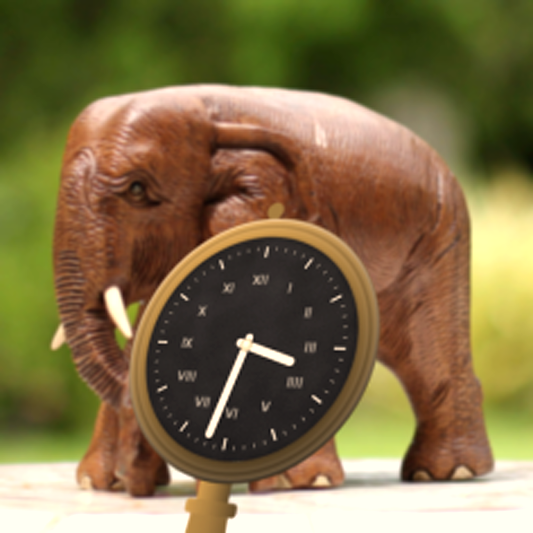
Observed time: **3:32**
